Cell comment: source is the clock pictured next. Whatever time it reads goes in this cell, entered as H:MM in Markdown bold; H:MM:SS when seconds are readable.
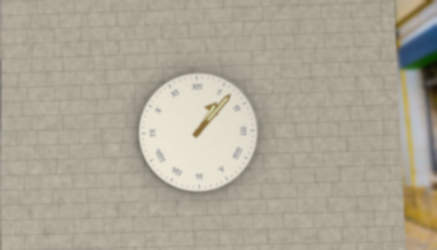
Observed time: **1:07**
